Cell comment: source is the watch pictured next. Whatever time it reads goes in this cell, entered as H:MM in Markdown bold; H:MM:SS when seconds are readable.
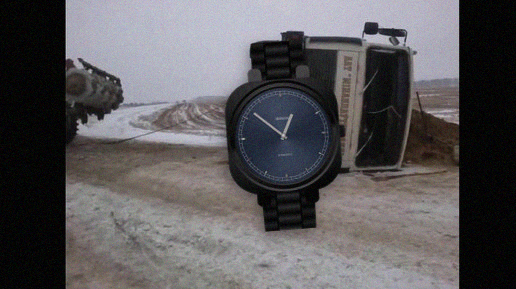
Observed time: **12:52**
